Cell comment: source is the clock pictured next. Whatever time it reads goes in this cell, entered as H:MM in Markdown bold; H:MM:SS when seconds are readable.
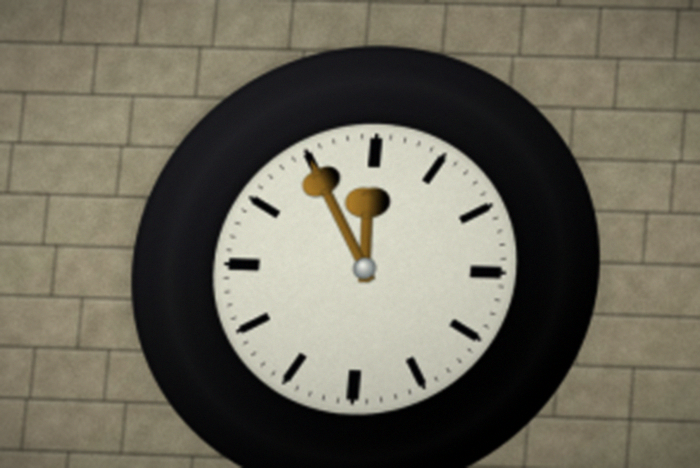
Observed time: **11:55**
